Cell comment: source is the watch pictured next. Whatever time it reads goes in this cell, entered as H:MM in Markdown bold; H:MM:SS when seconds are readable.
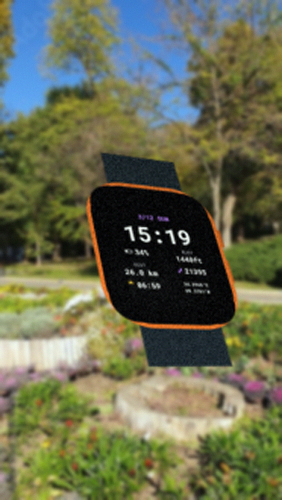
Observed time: **15:19**
